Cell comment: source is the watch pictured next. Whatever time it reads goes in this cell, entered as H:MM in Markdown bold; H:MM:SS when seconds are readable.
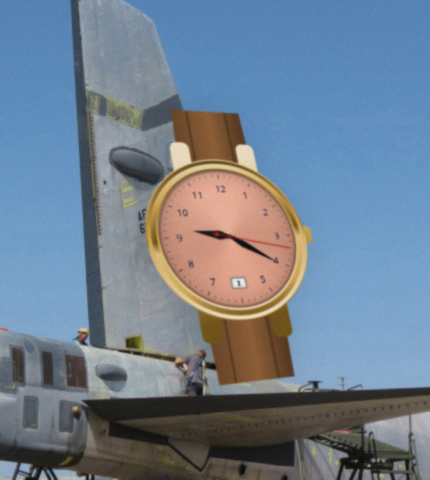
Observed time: **9:20:17**
